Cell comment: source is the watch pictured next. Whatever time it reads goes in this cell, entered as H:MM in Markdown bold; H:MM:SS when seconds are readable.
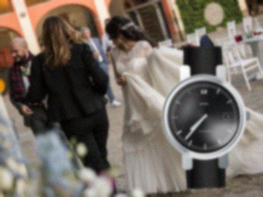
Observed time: **7:37**
